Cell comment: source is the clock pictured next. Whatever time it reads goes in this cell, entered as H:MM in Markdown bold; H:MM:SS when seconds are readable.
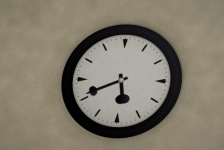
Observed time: **5:41**
